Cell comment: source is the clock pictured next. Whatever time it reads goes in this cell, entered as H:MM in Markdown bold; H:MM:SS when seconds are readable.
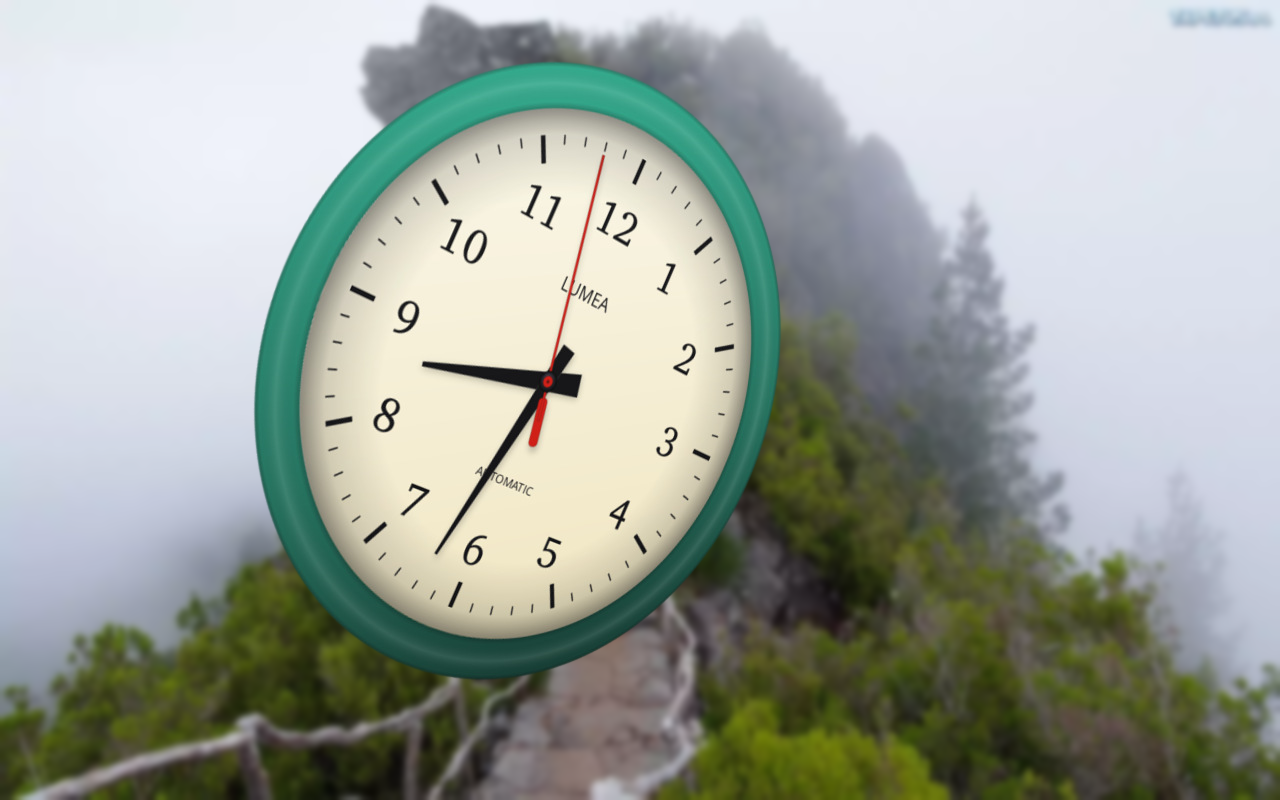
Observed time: **8:31:58**
